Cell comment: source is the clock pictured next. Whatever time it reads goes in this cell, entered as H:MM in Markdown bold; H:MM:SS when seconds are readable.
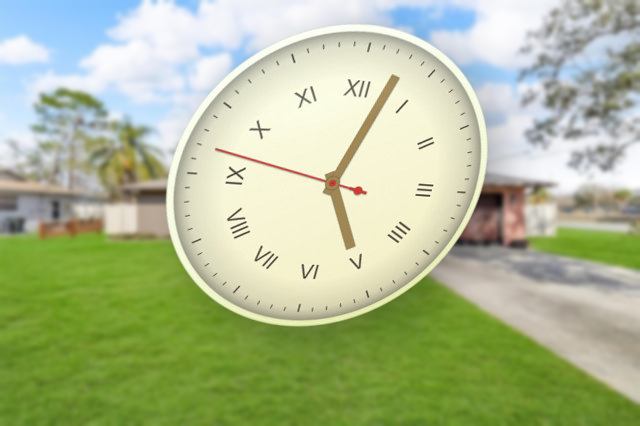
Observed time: **5:02:47**
